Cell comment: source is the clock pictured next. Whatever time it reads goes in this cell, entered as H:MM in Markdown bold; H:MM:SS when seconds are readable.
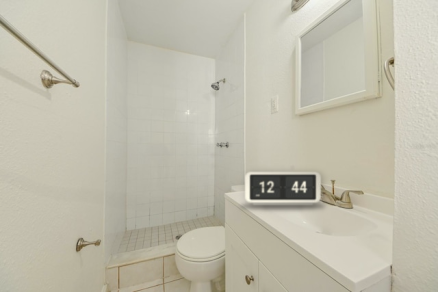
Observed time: **12:44**
